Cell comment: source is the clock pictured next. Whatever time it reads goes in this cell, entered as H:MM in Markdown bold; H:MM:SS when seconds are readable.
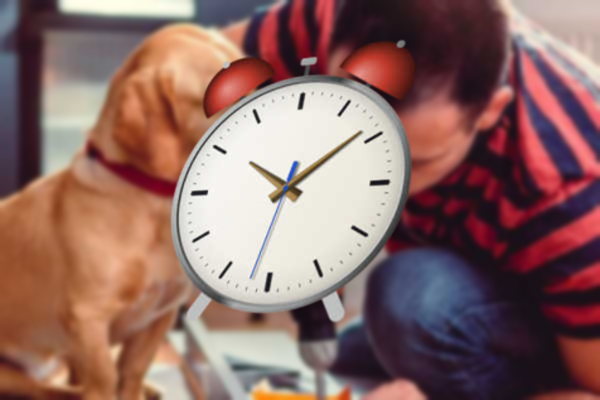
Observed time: **10:08:32**
